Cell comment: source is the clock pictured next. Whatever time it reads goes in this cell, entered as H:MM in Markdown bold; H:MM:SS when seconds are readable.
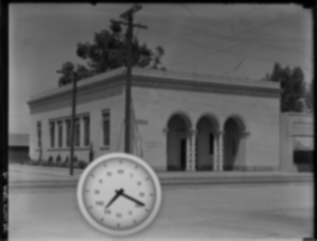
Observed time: **7:19**
